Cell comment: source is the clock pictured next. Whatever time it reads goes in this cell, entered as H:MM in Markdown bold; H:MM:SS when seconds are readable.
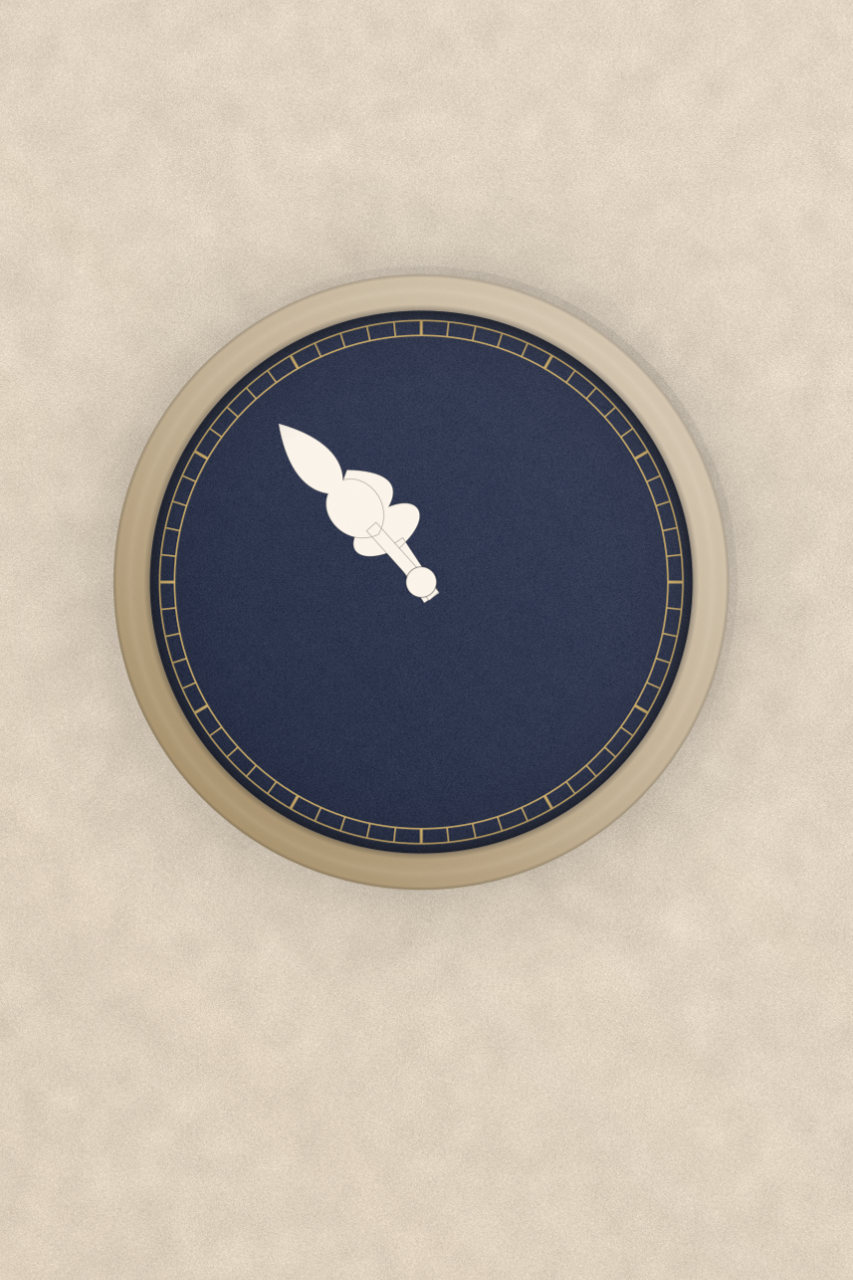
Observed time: **10:53**
